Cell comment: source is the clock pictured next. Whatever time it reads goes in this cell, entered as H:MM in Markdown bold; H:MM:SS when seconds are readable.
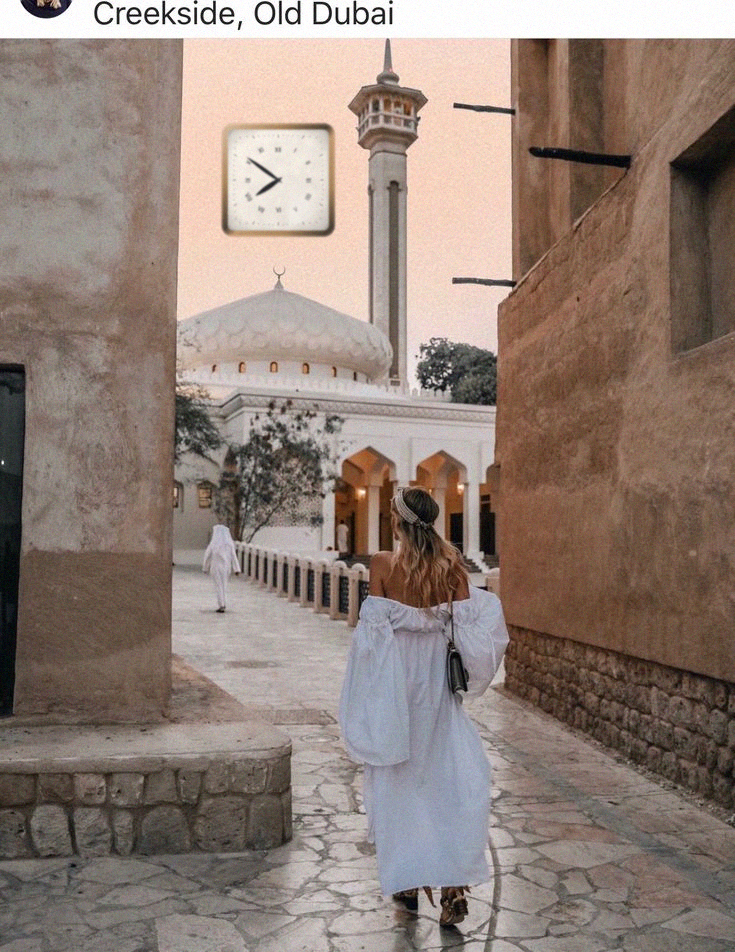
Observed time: **7:51**
